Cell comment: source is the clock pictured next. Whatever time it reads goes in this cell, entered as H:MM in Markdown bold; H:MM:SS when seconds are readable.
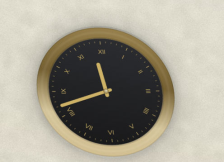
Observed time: **11:42**
